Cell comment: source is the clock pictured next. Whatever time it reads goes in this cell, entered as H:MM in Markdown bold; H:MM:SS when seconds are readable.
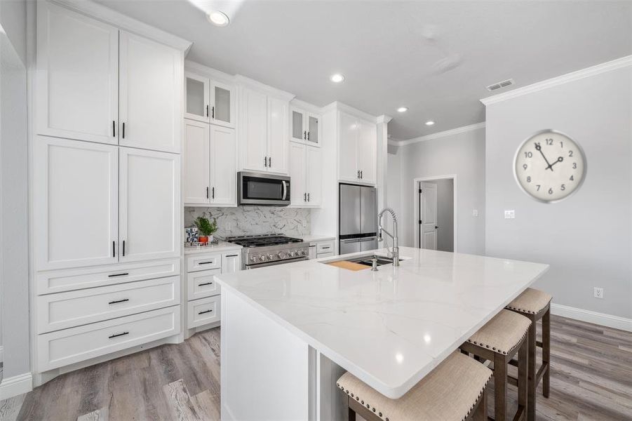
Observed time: **1:55**
